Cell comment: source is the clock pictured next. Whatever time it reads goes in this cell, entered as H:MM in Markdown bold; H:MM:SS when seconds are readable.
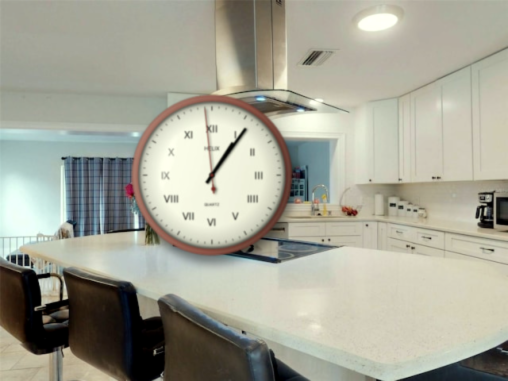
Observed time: **1:05:59**
